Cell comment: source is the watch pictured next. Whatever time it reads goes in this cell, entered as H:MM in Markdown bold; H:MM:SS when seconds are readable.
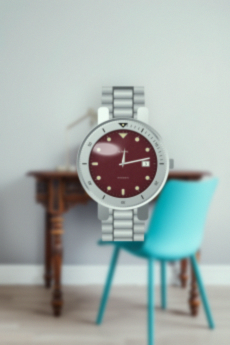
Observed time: **12:13**
